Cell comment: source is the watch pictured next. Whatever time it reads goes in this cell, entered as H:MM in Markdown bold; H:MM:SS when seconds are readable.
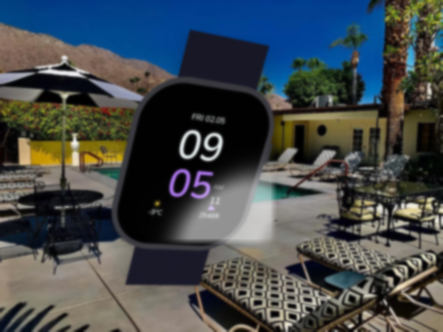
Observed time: **9:05**
